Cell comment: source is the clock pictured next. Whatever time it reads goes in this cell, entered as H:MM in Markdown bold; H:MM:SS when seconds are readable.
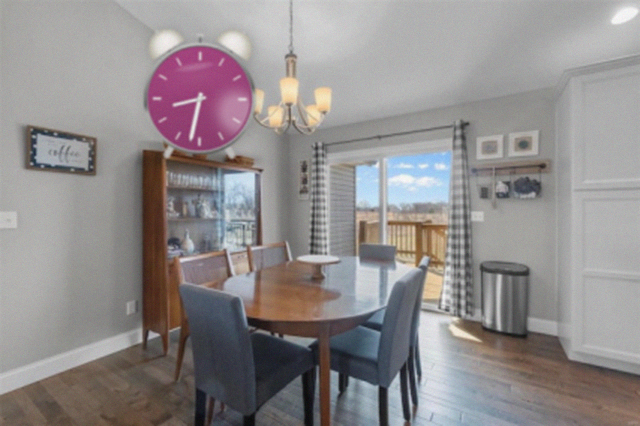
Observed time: **8:32**
